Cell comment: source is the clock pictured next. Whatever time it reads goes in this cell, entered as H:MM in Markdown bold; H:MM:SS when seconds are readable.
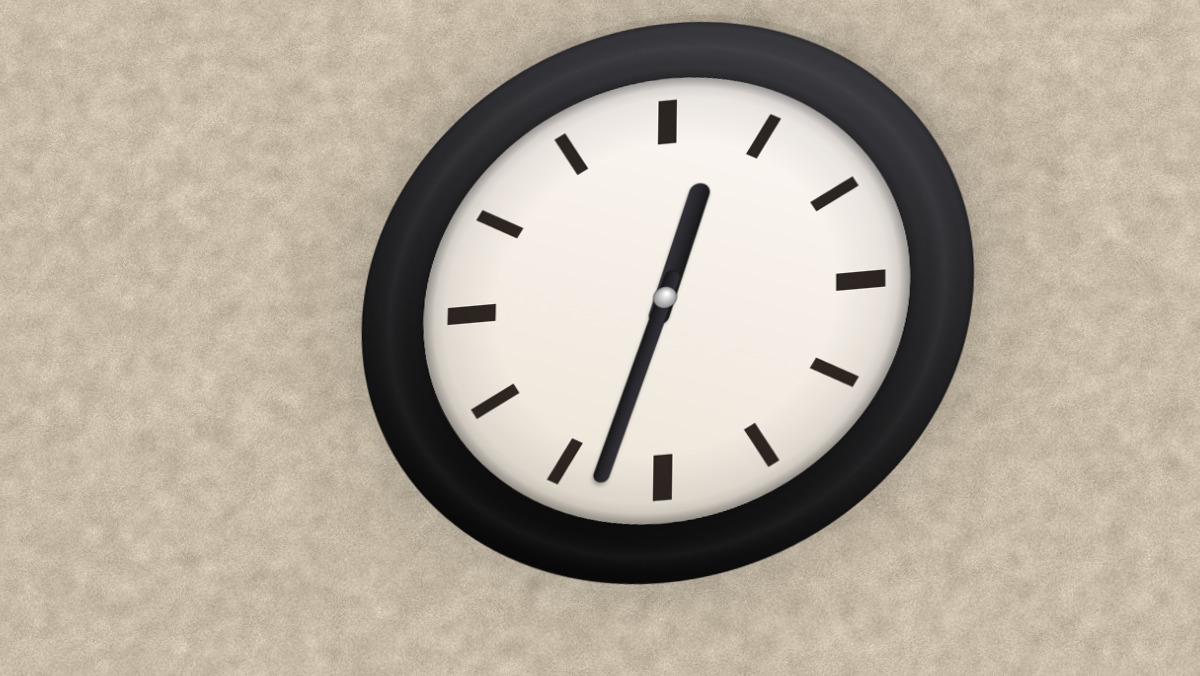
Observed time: **12:33**
